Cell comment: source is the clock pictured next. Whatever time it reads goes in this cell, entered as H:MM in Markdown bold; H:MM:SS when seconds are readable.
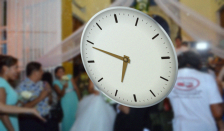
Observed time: **6:49**
